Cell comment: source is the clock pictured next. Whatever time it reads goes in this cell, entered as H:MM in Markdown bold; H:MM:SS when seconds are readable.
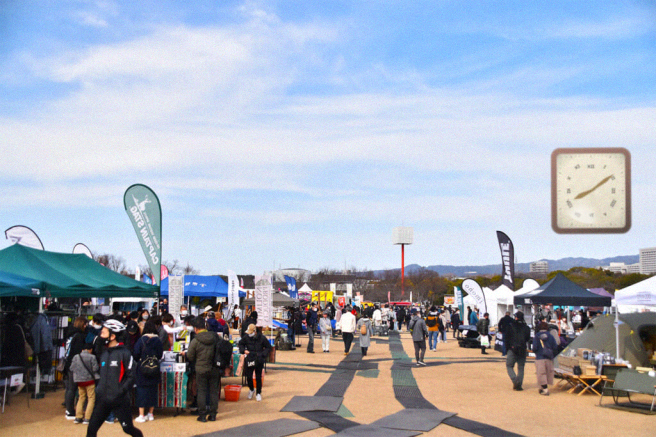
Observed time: **8:09**
